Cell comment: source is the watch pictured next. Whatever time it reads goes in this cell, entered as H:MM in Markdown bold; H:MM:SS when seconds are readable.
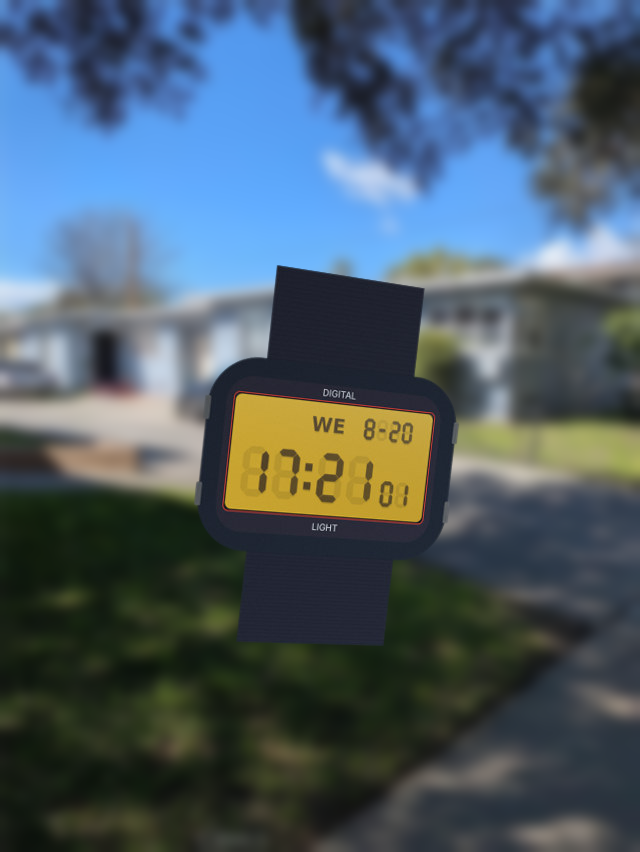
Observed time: **17:21:01**
